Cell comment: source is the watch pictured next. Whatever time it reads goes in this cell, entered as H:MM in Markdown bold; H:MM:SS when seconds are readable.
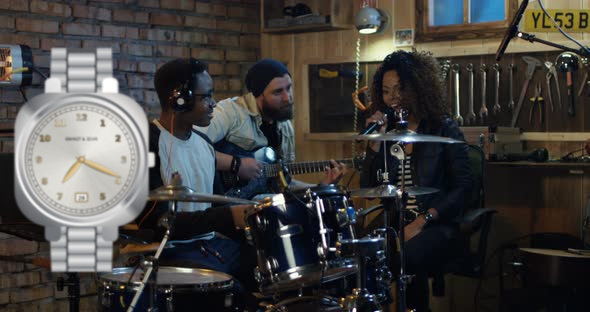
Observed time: **7:19**
